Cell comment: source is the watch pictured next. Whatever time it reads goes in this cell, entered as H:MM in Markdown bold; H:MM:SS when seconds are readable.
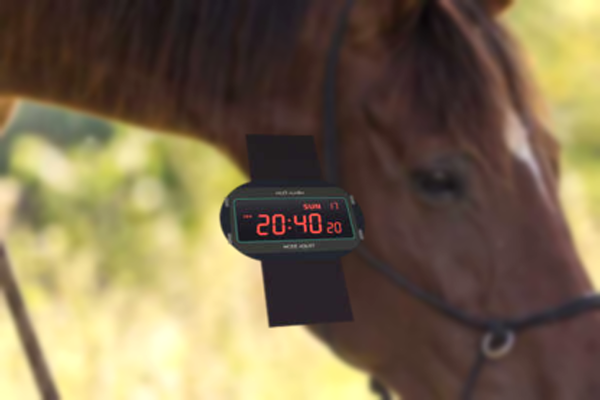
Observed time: **20:40:20**
